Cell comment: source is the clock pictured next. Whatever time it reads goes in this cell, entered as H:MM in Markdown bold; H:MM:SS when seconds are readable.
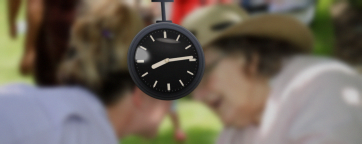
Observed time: **8:14**
